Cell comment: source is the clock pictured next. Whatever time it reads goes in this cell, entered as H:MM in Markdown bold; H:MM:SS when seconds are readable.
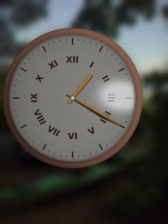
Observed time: **1:20**
